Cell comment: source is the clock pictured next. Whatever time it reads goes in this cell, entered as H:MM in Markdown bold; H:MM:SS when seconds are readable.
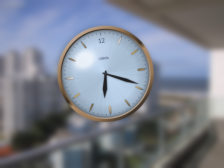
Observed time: **6:19**
